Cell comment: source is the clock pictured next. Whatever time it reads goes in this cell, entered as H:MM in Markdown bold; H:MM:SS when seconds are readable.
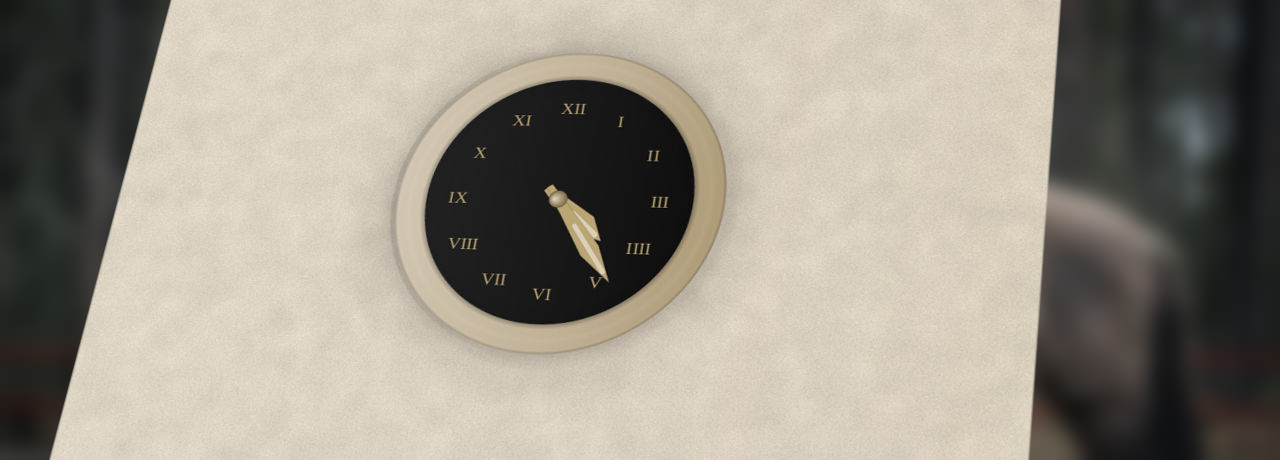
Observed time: **4:24**
